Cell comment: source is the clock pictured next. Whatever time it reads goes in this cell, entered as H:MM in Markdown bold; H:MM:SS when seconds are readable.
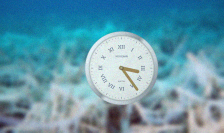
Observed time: **3:24**
